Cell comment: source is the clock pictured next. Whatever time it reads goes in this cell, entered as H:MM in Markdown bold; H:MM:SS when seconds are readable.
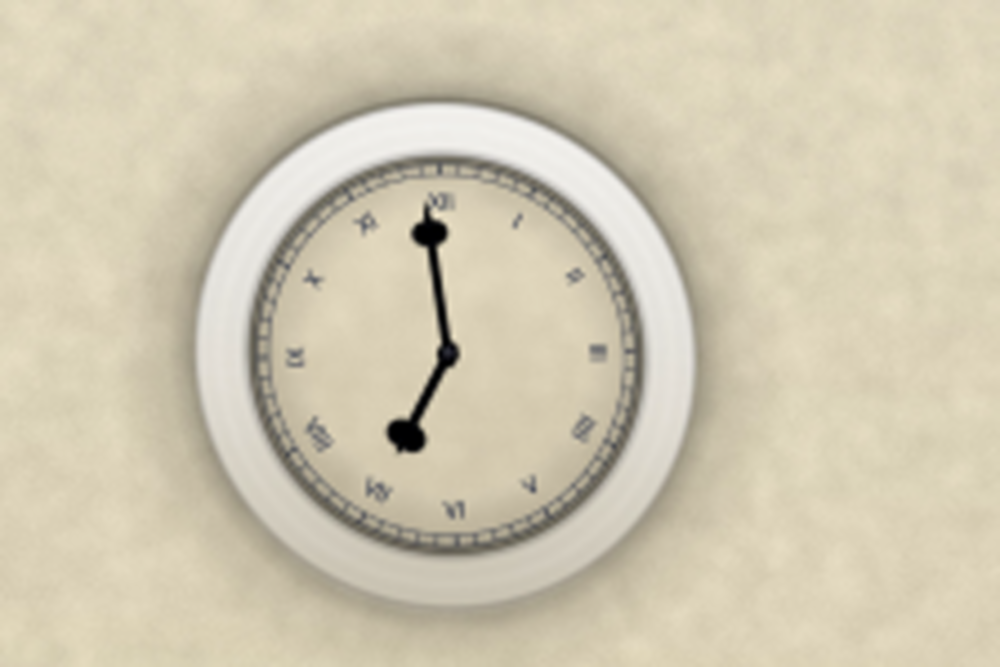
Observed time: **6:59**
